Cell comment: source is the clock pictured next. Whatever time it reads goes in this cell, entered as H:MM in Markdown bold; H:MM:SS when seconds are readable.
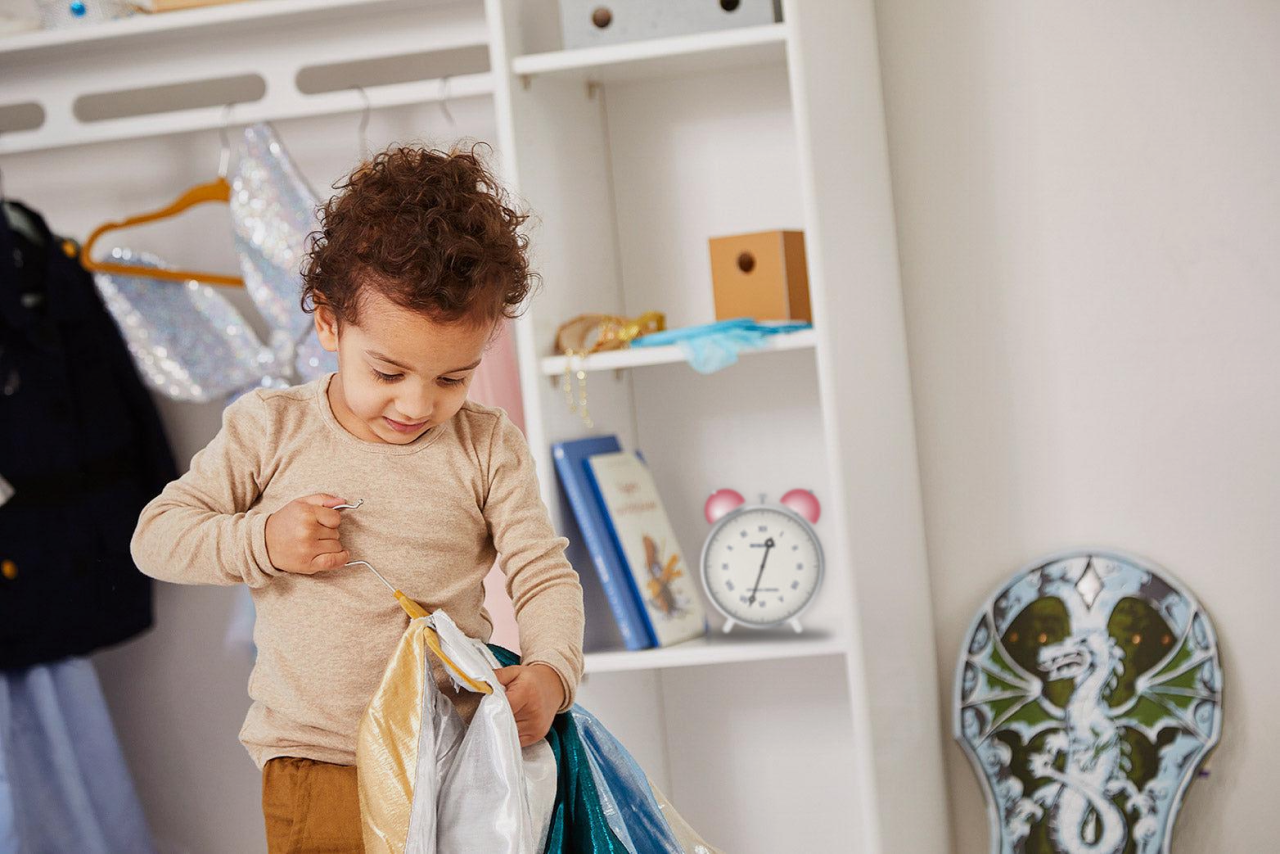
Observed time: **12:33**
